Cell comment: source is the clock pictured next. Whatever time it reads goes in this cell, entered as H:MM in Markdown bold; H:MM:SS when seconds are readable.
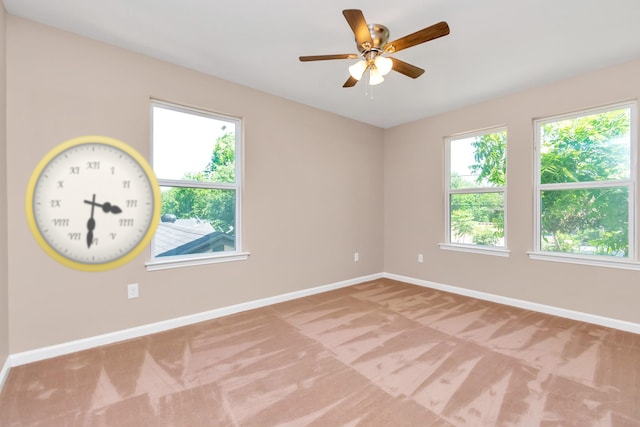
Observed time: **3:31**
